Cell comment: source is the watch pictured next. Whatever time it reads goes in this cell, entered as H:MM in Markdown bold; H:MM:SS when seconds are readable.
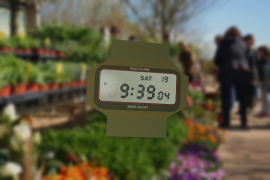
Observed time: **9:39:04**
